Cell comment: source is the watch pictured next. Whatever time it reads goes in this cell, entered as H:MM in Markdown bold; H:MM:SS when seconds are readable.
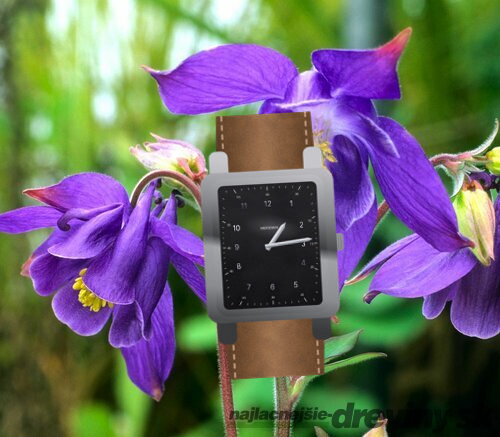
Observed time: **1:14**
